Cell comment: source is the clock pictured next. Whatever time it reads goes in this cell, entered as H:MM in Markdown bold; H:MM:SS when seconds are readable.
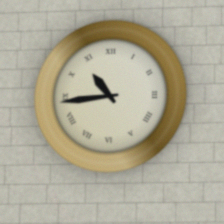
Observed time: **10:44**
